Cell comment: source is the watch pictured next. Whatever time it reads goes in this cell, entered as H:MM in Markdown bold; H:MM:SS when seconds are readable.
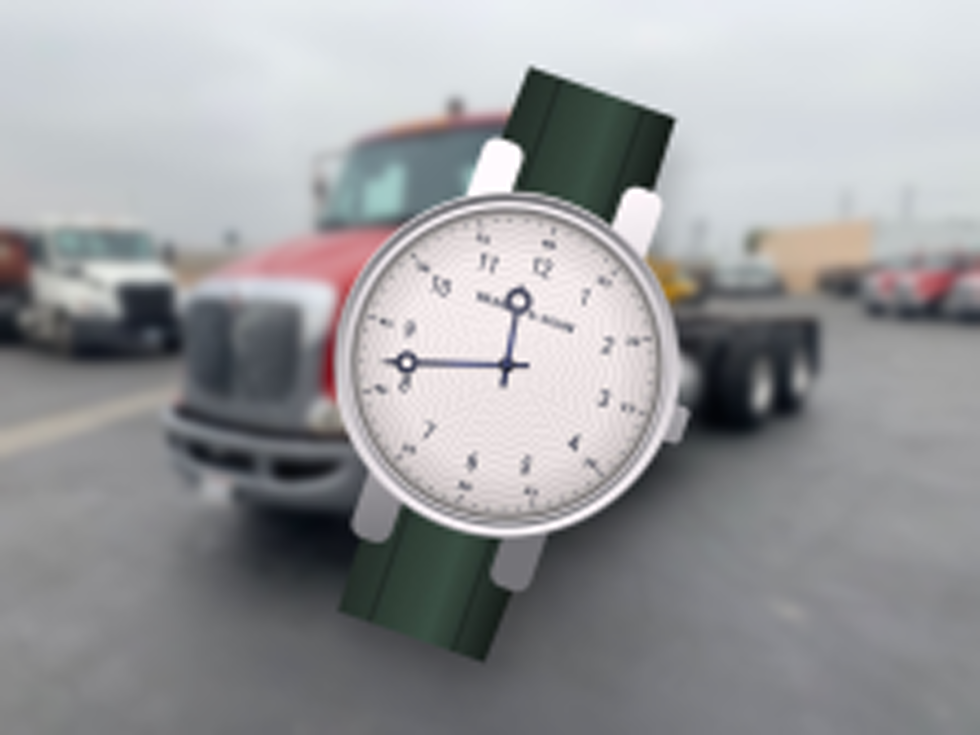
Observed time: **11:42**
